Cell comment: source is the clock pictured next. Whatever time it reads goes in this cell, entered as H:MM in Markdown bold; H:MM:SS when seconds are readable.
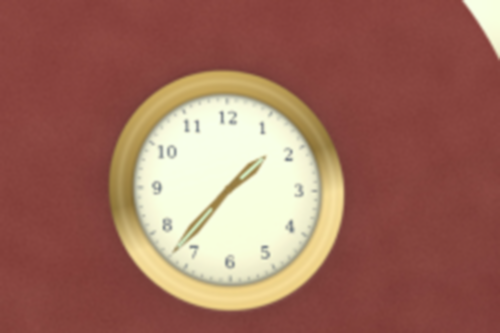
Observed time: **1:37**
